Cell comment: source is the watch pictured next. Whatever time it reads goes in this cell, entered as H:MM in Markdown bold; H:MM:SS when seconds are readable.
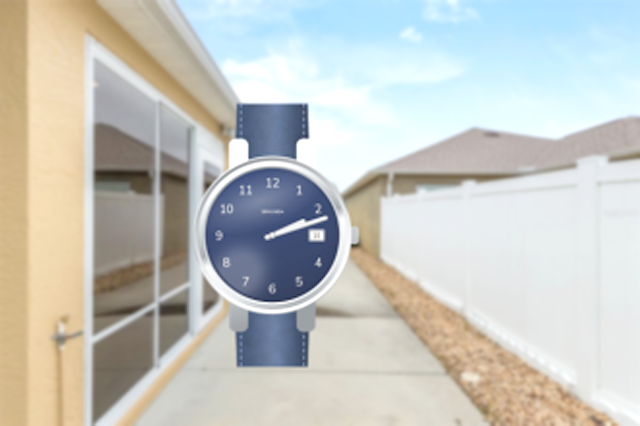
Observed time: **2:12**
